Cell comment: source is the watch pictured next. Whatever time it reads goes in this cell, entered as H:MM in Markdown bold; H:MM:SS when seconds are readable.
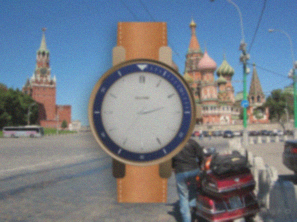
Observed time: **2:36**
